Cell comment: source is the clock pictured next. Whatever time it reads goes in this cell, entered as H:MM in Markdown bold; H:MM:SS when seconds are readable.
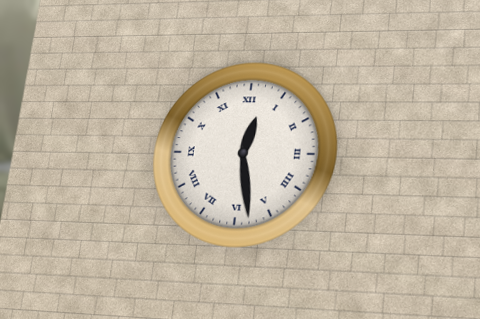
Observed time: **12:28**
